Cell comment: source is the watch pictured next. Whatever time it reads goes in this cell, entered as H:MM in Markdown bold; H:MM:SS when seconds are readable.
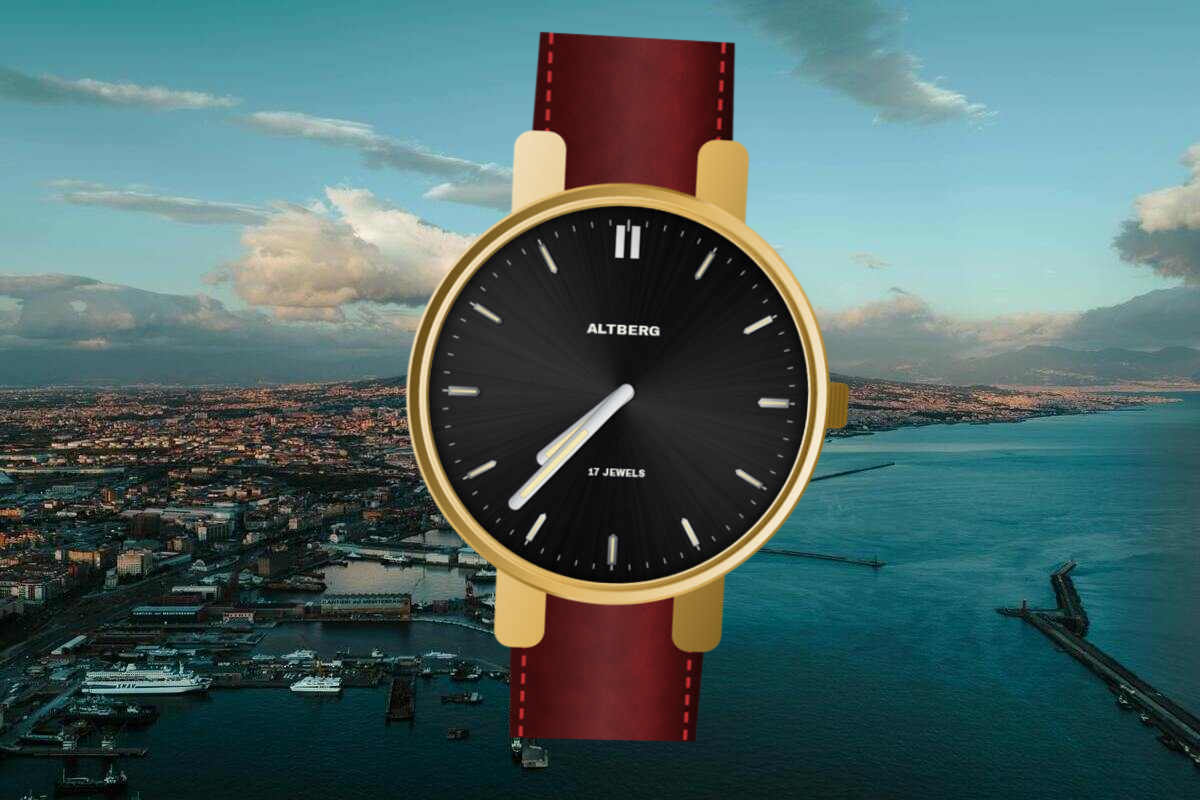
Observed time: **7:37**
